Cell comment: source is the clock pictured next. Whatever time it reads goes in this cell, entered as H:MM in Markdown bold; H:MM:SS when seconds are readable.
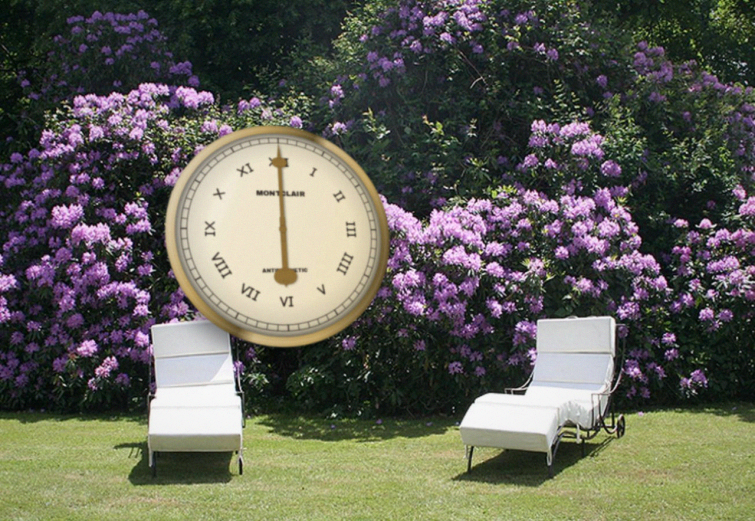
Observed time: **6:00**
